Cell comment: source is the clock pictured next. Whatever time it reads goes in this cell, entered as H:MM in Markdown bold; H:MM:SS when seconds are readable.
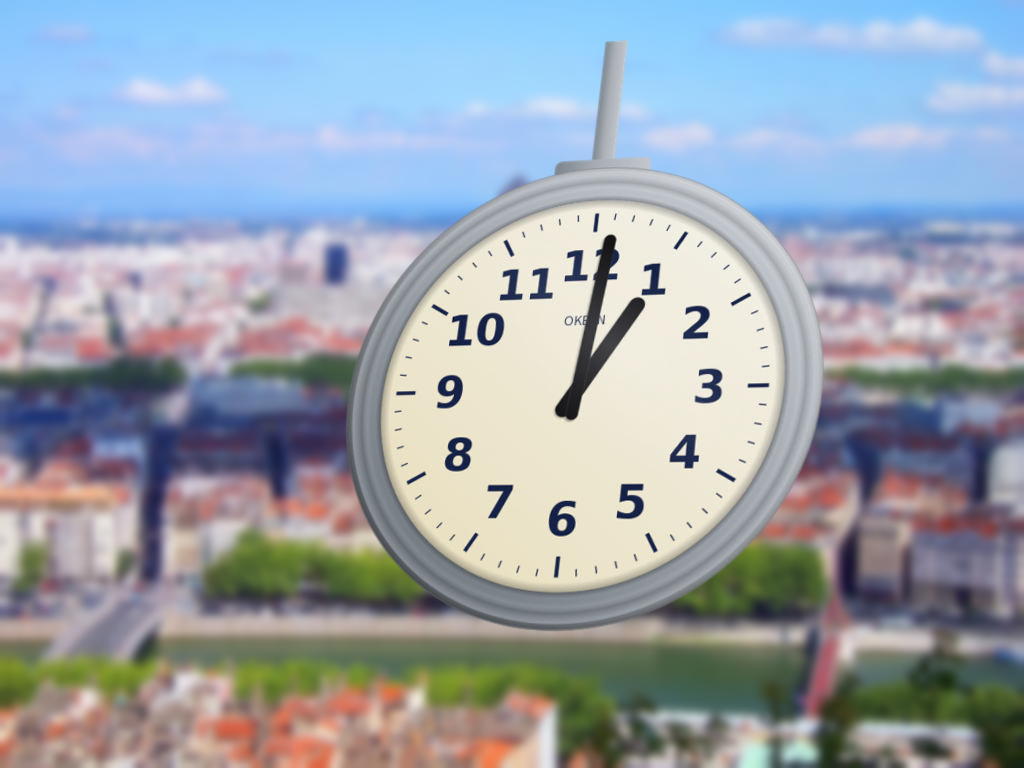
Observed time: **1:01**
